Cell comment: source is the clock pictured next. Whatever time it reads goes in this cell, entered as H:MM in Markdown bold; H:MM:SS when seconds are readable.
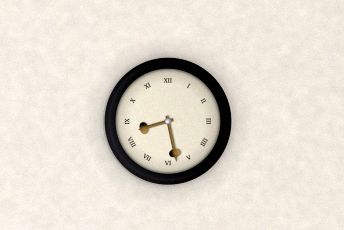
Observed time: **8:28**
